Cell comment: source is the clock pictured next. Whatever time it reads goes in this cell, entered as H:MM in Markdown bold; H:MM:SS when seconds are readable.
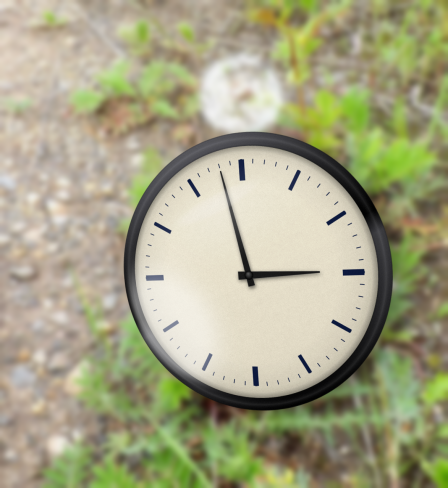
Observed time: **2:58**
